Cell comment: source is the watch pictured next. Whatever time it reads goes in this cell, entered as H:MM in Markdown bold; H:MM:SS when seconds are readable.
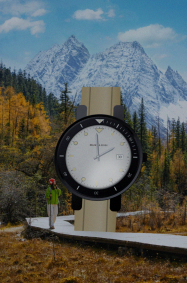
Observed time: **1:59**
